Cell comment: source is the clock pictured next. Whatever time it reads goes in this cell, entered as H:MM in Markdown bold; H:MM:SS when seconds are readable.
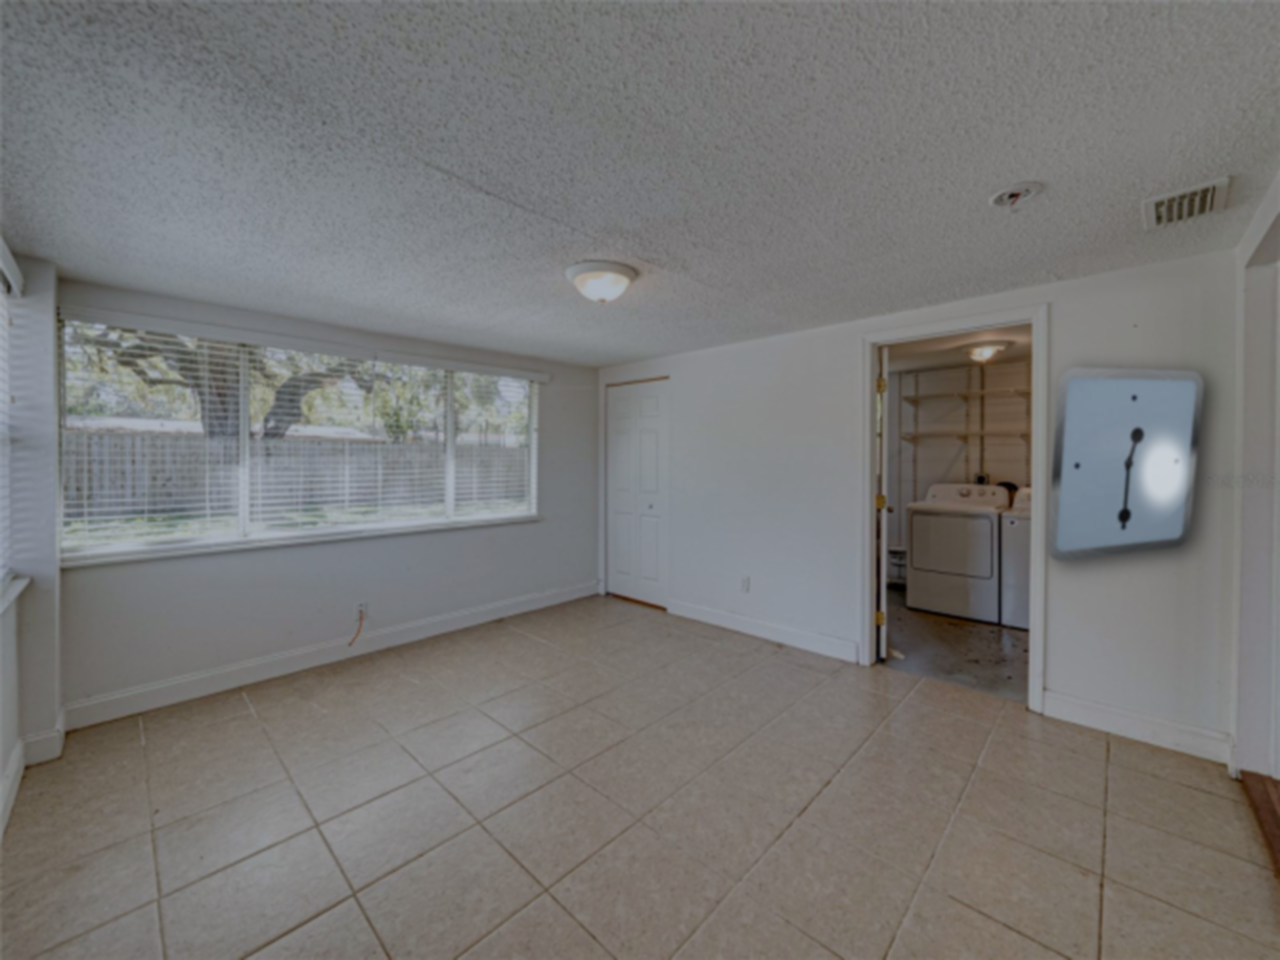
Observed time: **12:30**
